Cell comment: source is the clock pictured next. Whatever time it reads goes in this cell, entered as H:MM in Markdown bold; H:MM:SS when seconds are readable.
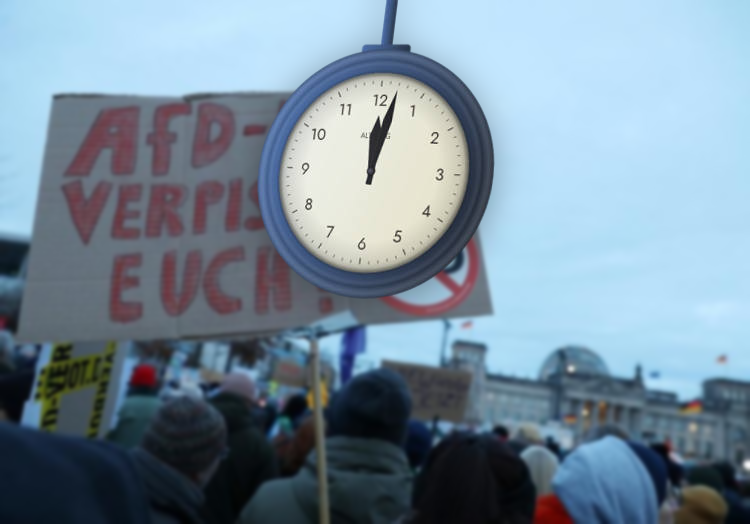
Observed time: **12:02**
